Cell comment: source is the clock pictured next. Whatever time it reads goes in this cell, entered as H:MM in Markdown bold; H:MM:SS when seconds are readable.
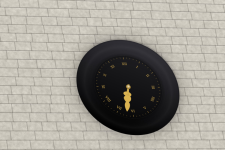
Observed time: **6:32**
